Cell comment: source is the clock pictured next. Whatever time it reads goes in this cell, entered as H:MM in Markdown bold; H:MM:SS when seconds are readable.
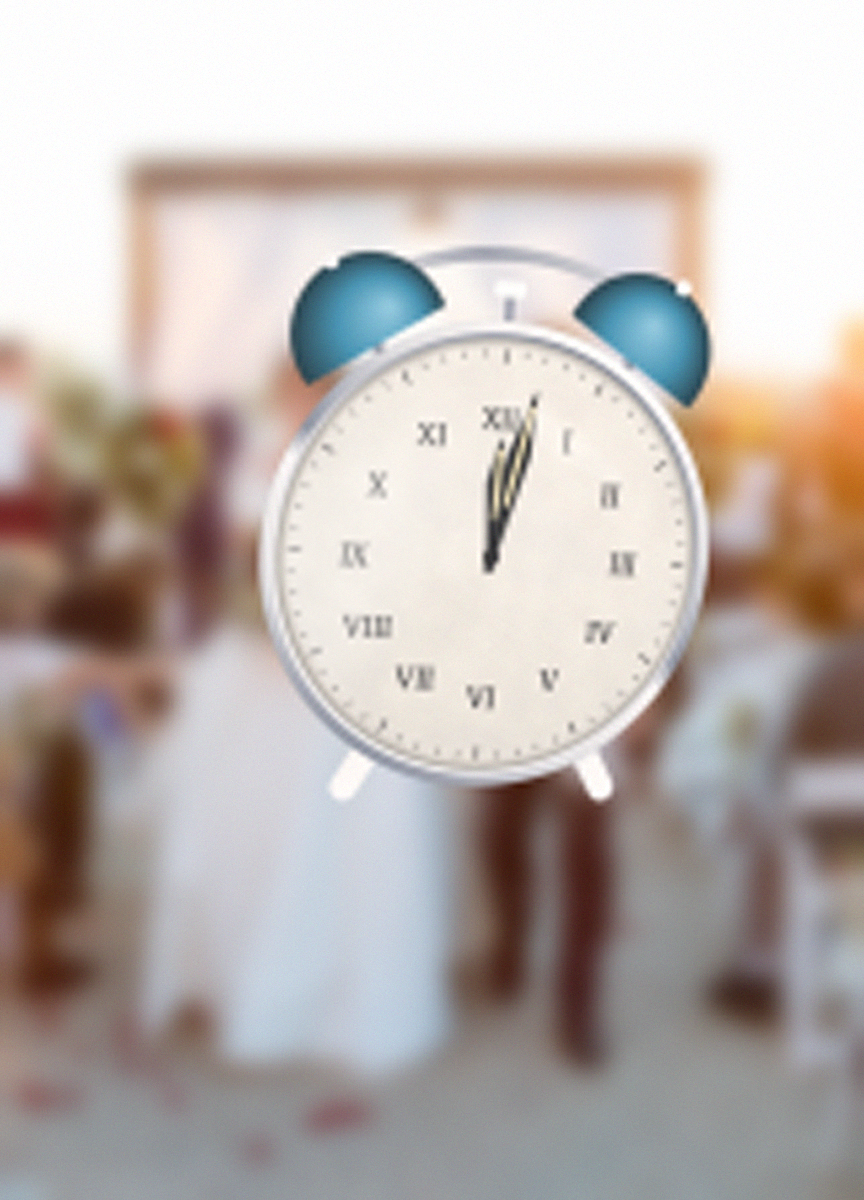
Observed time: **12:02**
